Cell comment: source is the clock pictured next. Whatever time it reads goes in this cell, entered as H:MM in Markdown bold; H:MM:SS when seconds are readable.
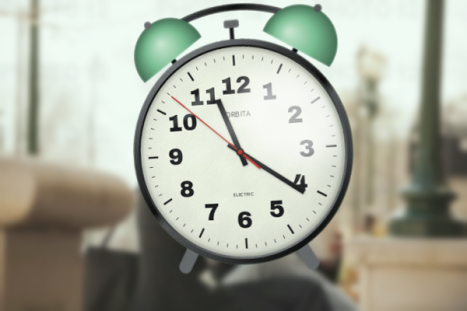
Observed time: **11:20:52**
